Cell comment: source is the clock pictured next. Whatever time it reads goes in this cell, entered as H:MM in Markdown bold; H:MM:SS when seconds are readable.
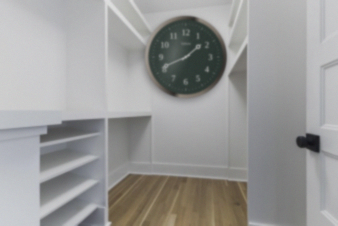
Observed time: **1:41**
